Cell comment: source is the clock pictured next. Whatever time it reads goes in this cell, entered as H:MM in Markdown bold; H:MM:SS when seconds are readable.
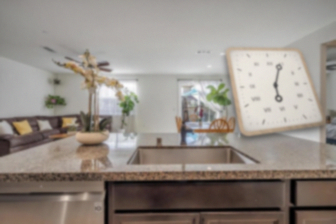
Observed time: **6:04**
